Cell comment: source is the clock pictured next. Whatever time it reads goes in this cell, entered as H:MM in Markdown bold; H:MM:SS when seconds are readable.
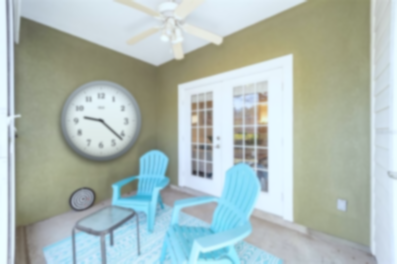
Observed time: **9:22**
